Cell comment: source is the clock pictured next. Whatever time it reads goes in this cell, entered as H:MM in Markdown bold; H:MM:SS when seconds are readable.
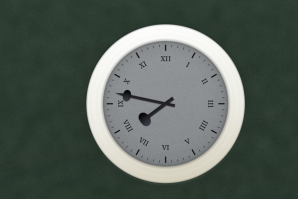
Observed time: **7:47**
